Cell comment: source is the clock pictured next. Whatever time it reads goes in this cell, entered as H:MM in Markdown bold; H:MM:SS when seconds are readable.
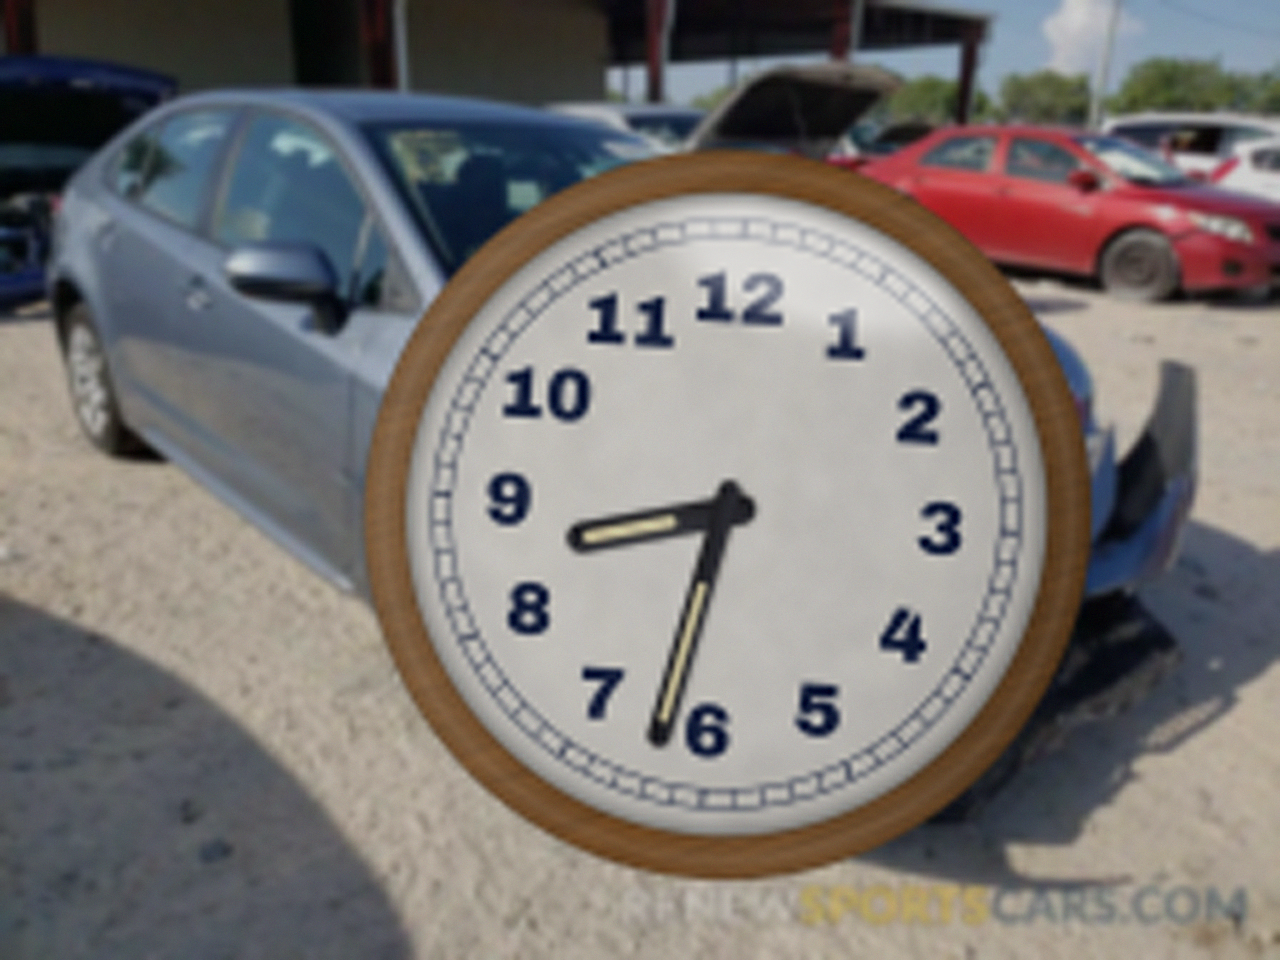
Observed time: **8:32**
